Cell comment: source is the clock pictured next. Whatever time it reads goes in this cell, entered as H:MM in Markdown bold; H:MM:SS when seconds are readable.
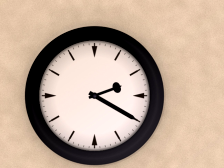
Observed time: **2:20**
